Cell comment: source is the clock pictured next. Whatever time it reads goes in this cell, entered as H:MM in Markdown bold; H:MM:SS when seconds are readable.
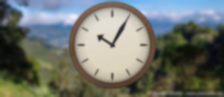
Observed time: **10:05**
